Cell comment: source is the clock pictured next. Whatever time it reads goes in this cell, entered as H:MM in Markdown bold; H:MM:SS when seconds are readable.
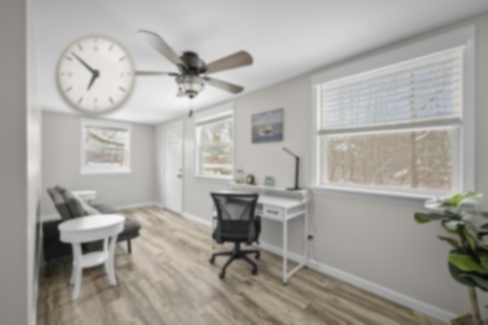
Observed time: **6:52**
